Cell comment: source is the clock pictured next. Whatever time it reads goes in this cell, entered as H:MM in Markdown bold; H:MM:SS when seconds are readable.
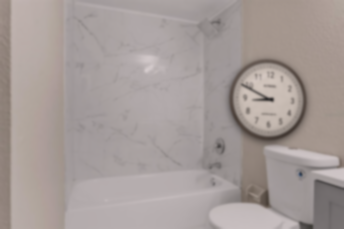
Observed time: **8:49**
